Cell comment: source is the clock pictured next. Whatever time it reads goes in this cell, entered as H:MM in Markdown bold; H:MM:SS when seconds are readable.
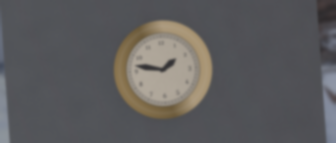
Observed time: **1:47**
